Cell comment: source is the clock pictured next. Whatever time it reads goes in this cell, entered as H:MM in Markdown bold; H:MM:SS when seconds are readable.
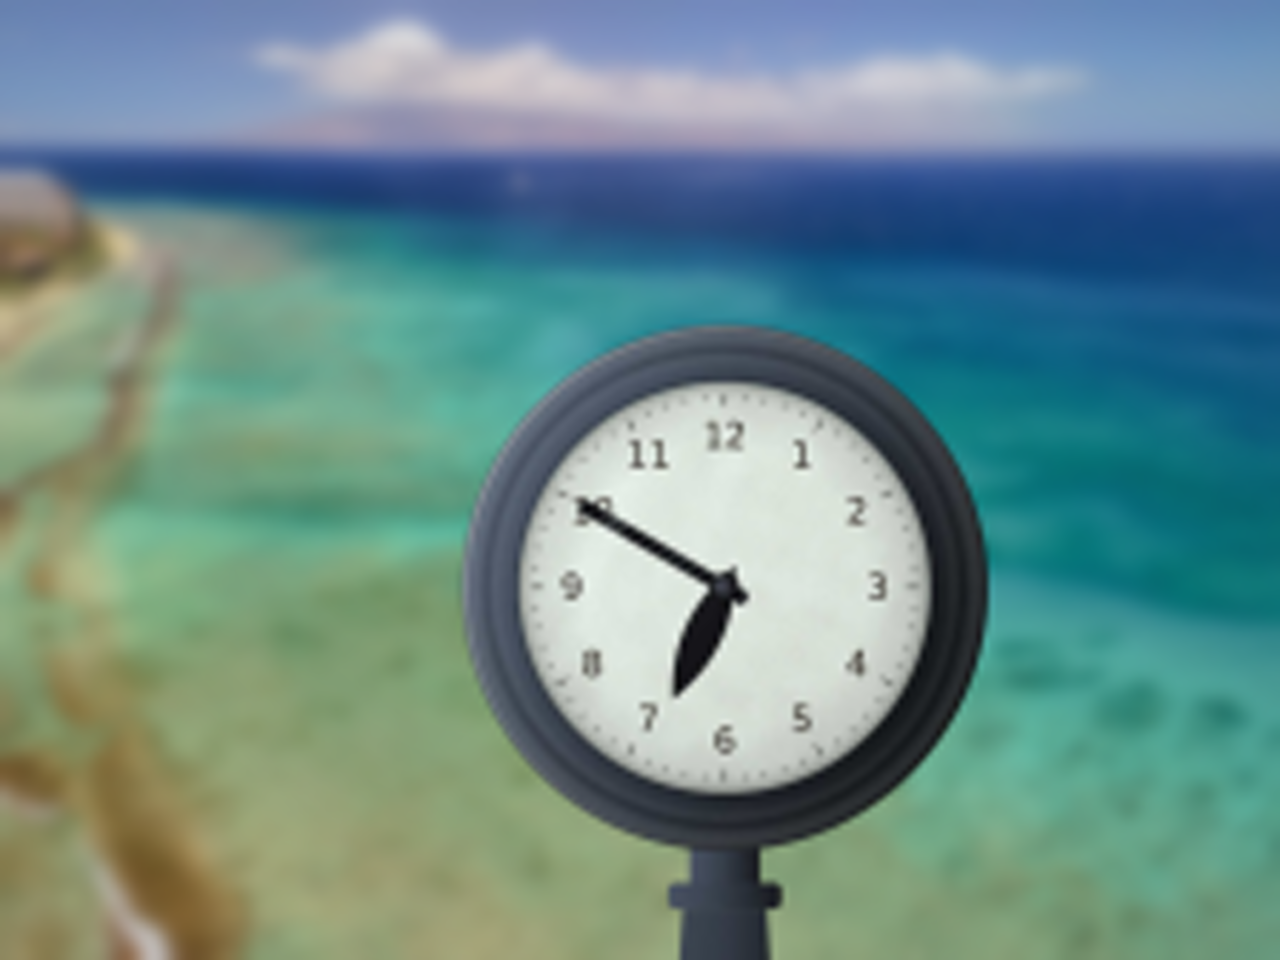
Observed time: **6:50**
